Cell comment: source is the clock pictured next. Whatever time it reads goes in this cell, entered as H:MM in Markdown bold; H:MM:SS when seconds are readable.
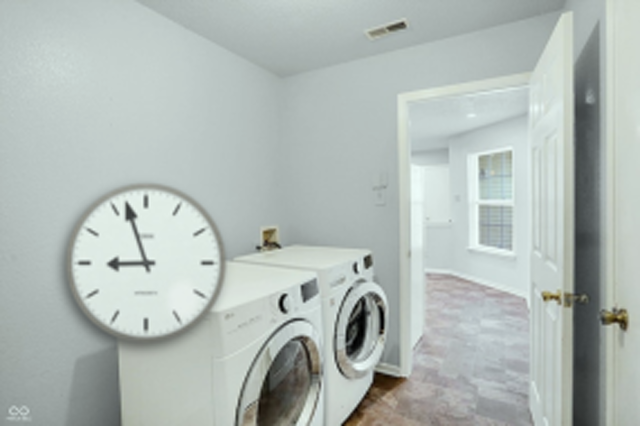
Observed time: **8:57**
